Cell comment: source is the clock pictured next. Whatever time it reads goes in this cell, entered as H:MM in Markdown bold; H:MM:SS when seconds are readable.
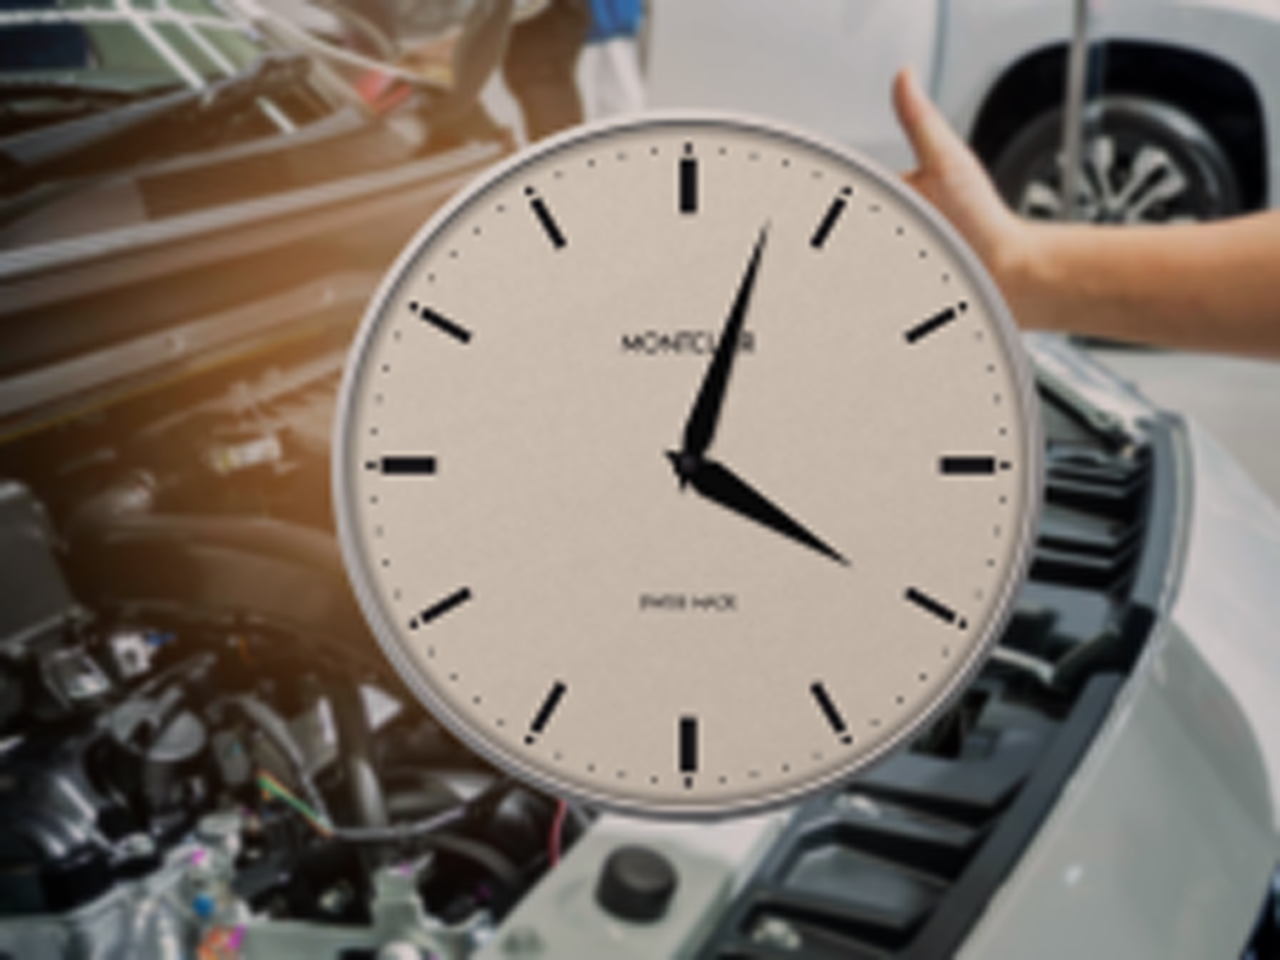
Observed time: **4:03**
